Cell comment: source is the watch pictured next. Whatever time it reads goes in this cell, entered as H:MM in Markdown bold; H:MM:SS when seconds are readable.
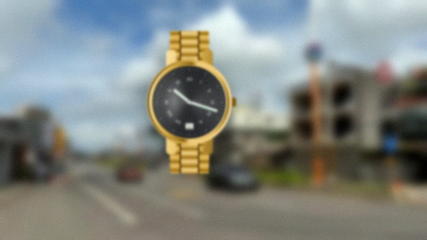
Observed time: **10:18**
